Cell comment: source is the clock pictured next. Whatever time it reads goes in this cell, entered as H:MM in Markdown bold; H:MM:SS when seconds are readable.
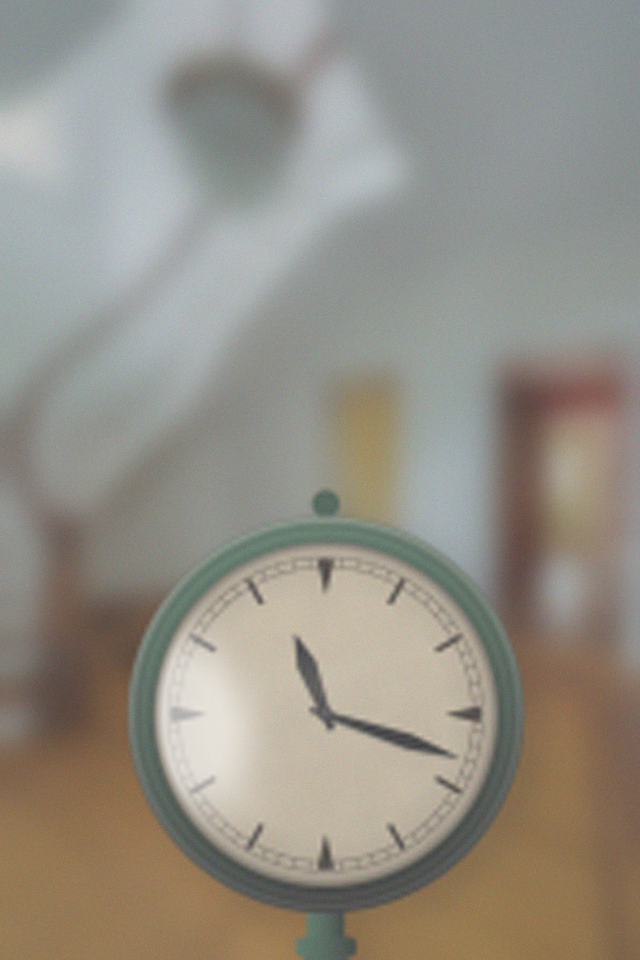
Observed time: **11:18**
